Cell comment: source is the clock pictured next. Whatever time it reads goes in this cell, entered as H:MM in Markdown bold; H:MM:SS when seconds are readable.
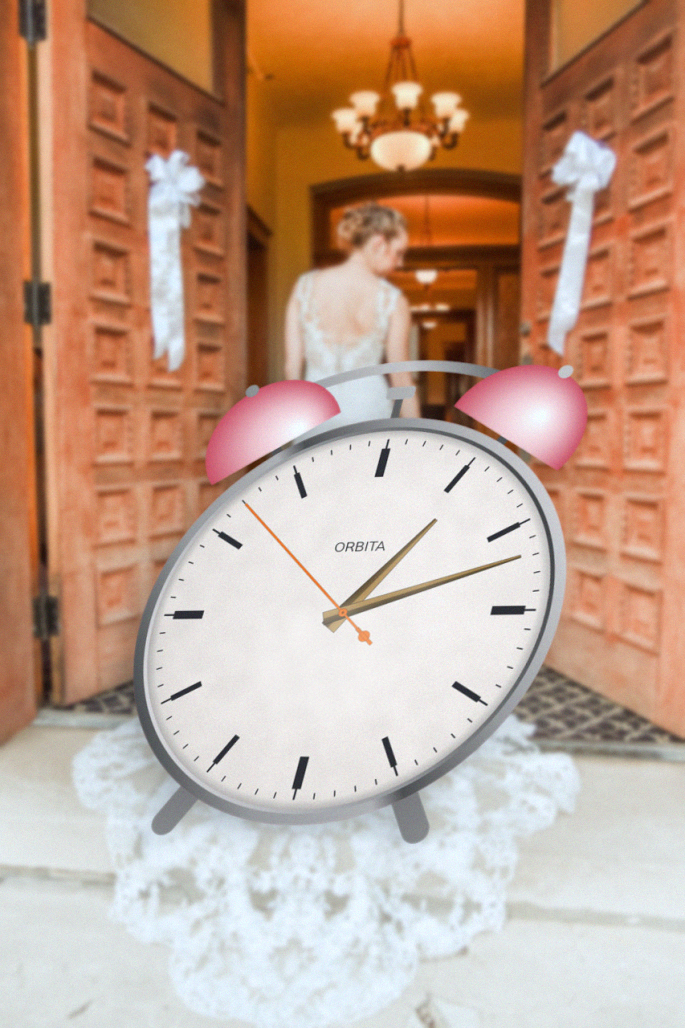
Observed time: **1:11:52**
